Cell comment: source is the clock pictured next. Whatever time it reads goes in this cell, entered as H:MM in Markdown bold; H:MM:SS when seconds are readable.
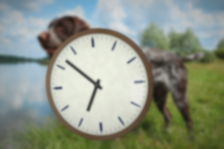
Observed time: **6:52**
